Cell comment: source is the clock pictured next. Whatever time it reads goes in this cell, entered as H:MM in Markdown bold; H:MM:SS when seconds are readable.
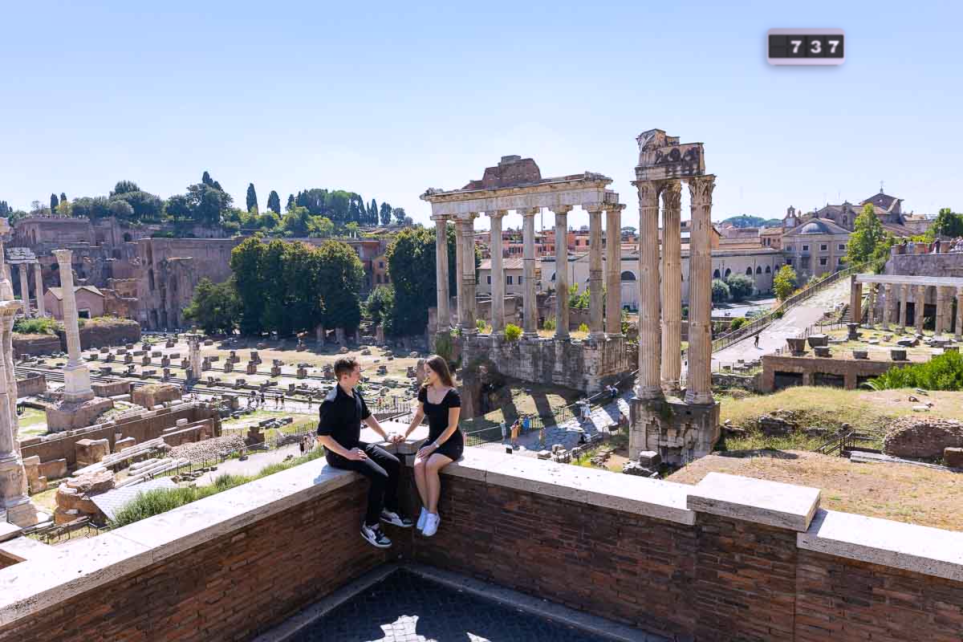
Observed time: **7:37**
